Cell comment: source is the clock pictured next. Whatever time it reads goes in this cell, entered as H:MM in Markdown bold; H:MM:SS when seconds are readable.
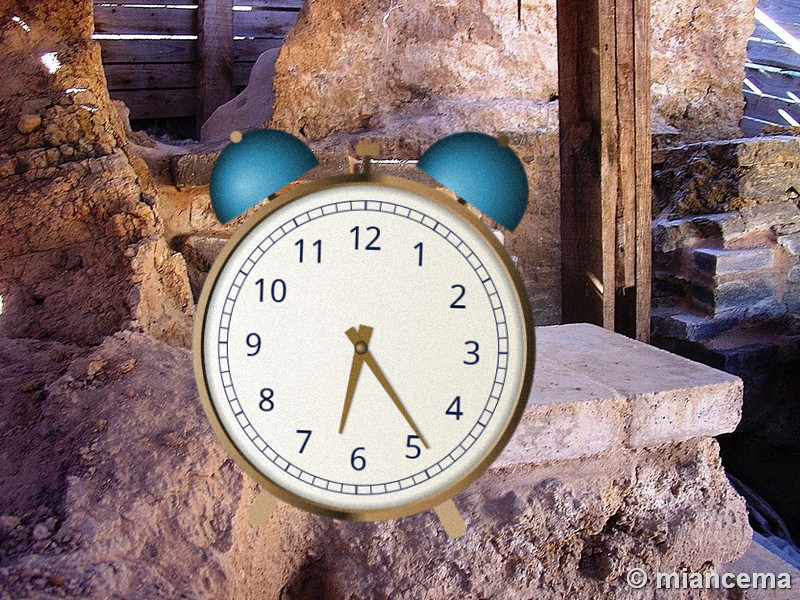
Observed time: **6:24**
